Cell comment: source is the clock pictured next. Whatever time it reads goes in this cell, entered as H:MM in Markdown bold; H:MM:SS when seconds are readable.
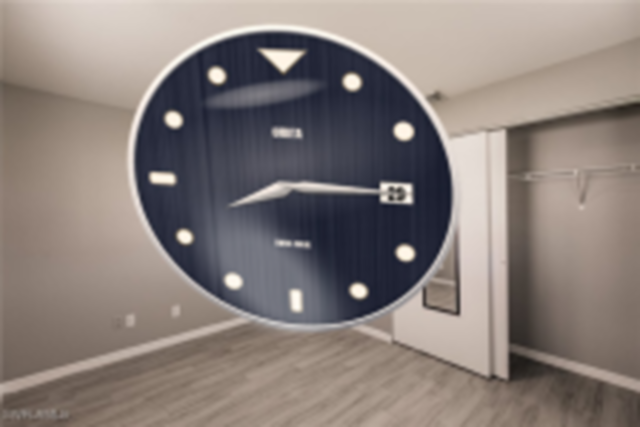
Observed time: **8:15**
